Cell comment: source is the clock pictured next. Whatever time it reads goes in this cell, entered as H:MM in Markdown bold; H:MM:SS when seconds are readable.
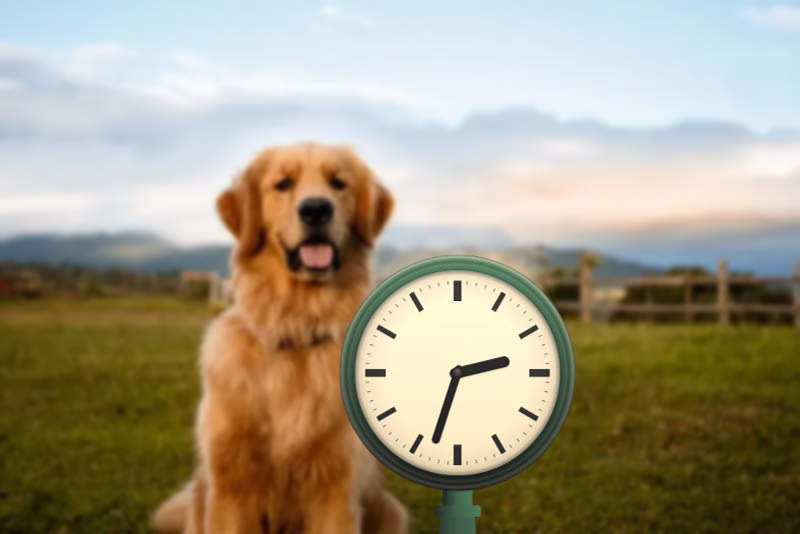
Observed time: **2:33**
